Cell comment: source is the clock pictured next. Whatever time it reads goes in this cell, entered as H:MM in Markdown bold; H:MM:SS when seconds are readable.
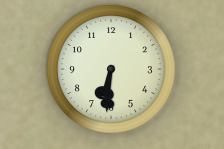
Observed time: **6:31**
